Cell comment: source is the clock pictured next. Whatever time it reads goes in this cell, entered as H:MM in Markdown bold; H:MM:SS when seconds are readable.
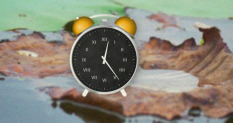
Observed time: **12:24**
